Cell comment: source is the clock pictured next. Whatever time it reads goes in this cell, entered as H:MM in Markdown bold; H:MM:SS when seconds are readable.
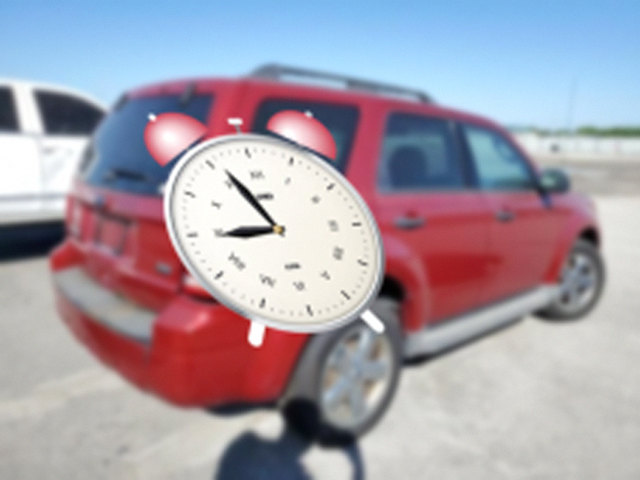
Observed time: **8:56**
